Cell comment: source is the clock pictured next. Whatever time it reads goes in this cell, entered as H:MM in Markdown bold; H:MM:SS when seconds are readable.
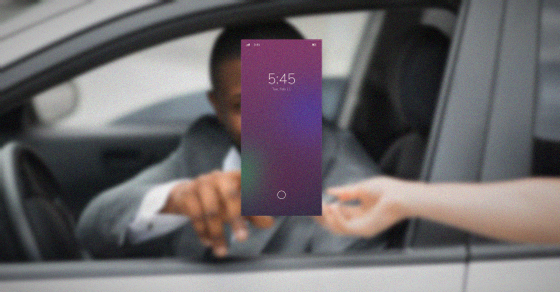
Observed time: **5:45**
